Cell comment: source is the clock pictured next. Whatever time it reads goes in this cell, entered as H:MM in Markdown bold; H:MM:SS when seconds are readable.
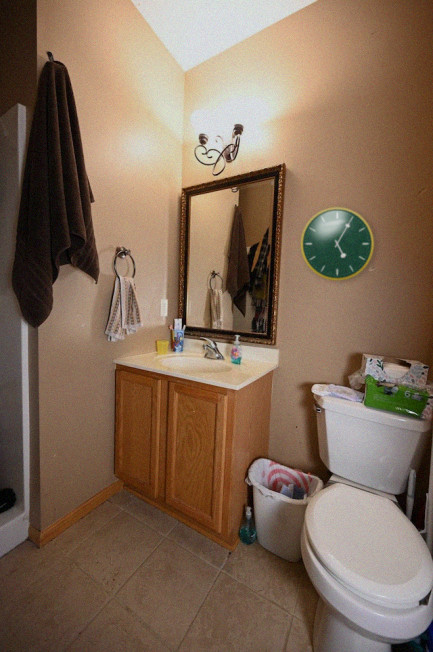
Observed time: **5:05**
